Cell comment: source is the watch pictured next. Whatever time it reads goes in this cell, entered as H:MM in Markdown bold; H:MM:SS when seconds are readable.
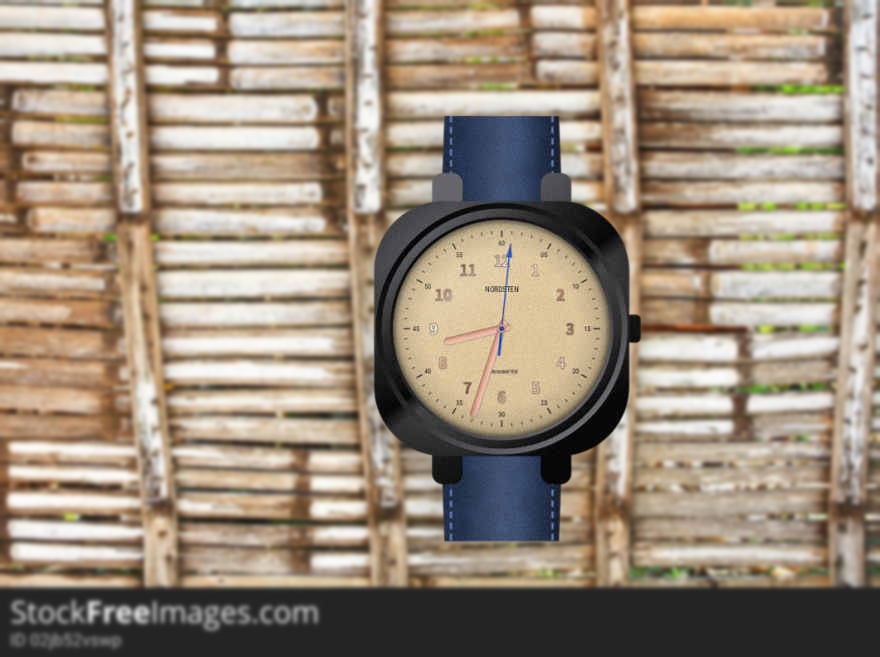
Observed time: **8:33:01**
